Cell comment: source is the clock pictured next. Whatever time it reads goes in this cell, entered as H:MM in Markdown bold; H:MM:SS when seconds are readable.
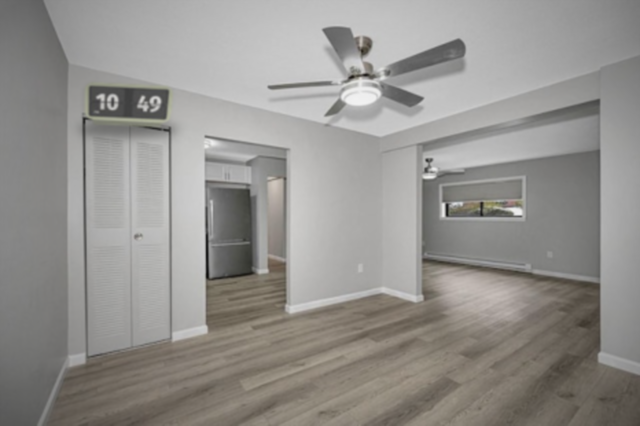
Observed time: **10:49**
